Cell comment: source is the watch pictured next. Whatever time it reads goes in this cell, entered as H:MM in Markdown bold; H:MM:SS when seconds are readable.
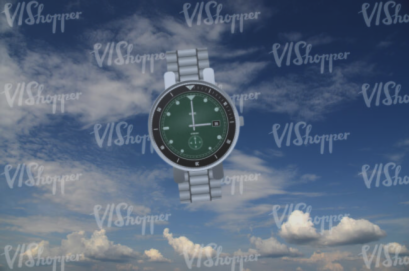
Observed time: **3:00**
